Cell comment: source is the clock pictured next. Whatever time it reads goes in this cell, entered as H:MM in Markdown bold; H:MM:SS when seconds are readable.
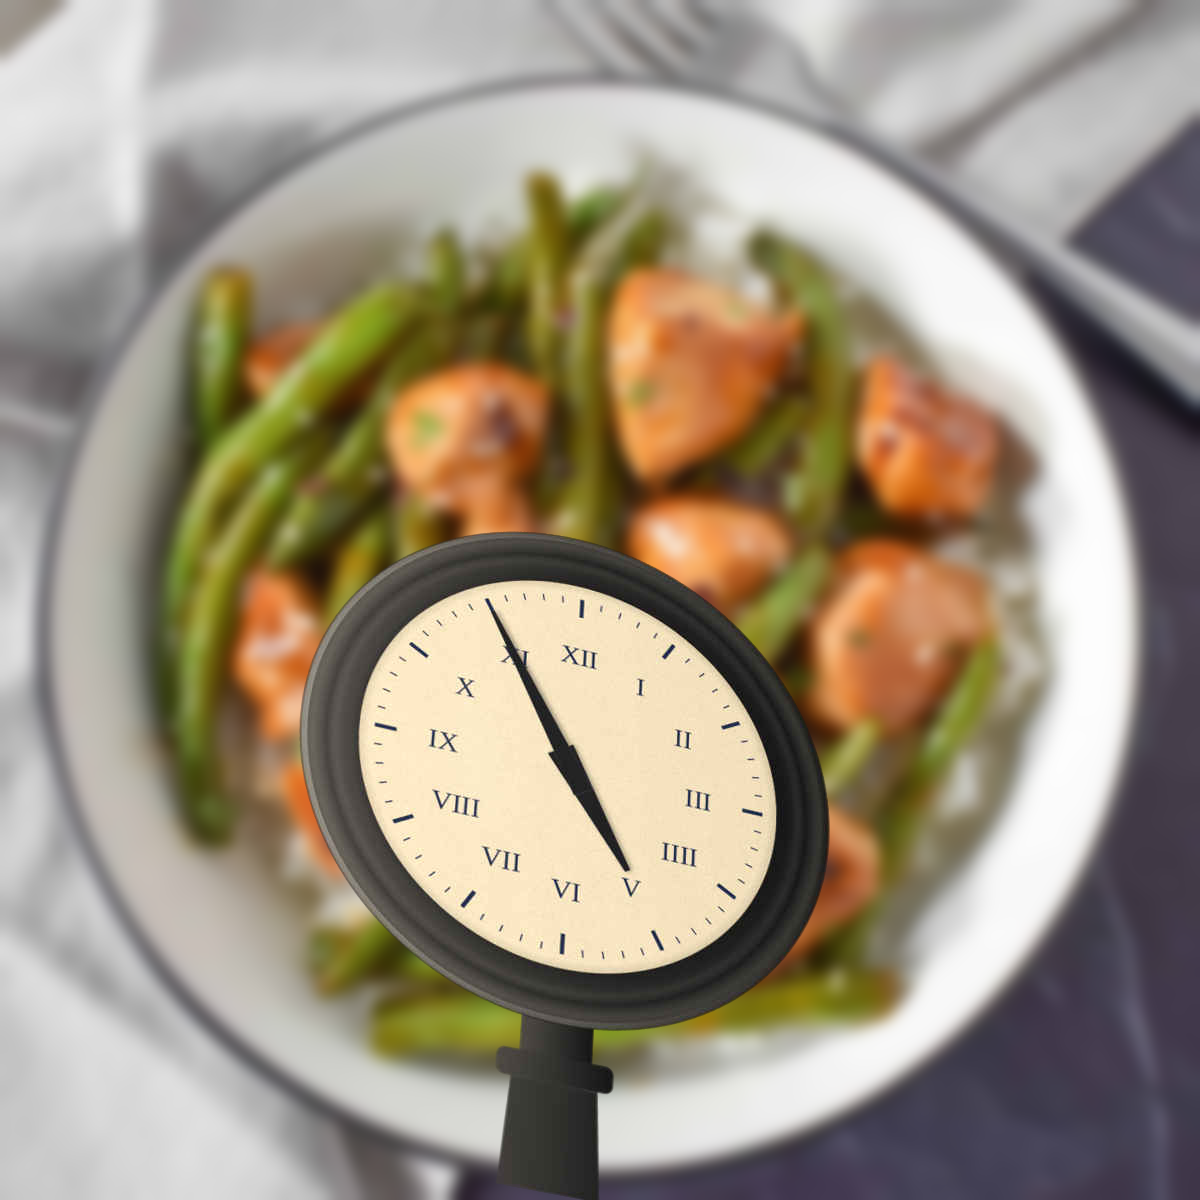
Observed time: **4:55**
